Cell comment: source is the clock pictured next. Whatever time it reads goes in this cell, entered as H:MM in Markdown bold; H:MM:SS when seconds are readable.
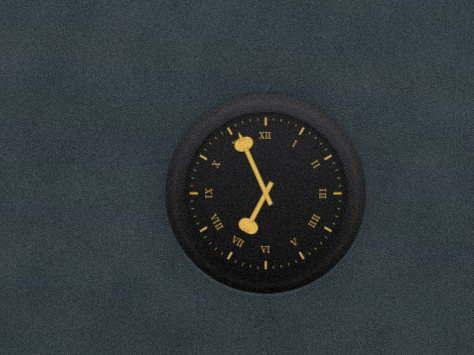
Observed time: **6:56**
